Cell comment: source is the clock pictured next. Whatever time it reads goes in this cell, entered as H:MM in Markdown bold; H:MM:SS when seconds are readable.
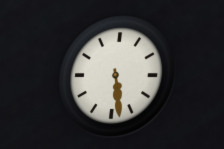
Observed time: **5:28**
